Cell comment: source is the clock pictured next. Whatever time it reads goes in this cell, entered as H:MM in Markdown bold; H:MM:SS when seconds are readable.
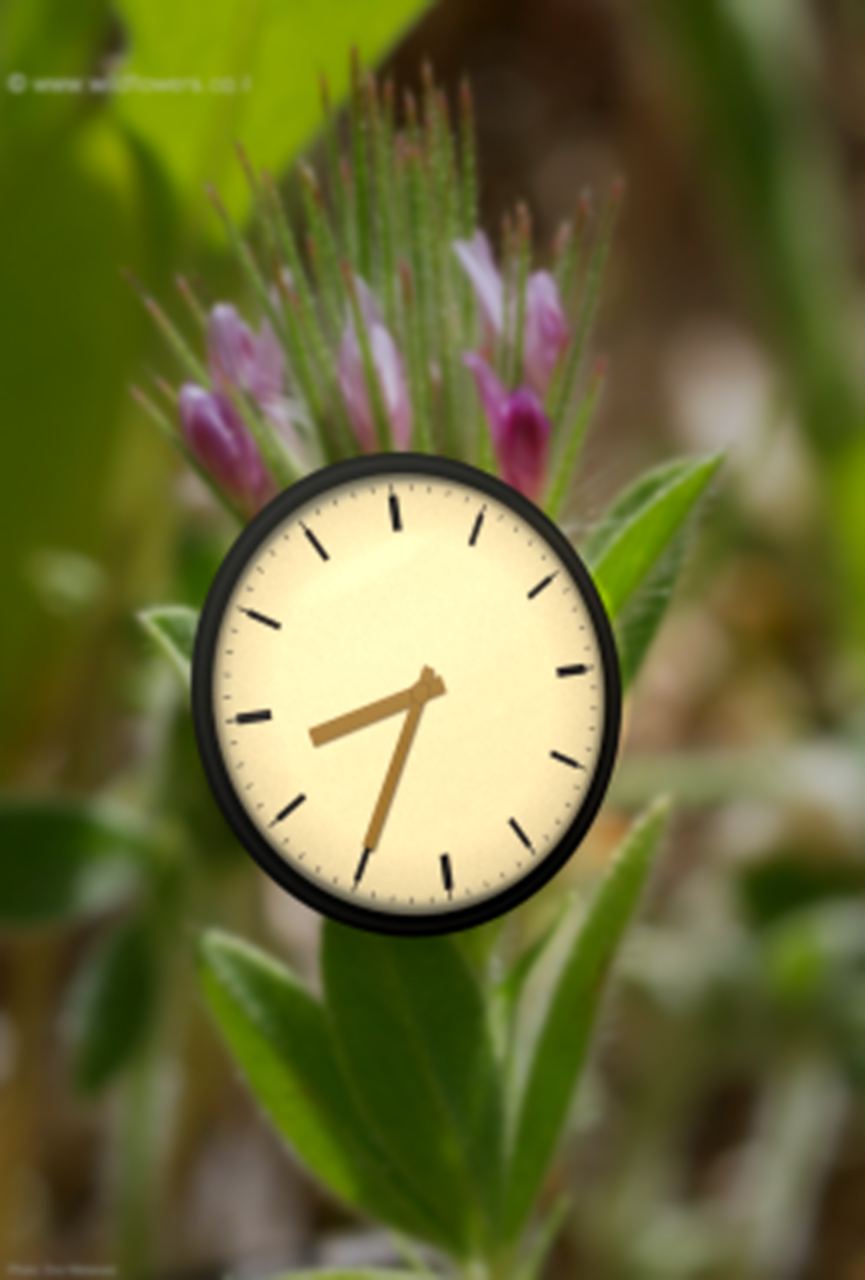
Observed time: **8:35**
